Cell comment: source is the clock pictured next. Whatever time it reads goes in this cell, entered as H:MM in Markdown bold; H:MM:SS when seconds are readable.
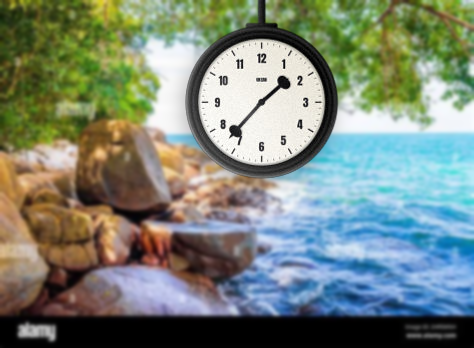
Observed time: **1:37**
